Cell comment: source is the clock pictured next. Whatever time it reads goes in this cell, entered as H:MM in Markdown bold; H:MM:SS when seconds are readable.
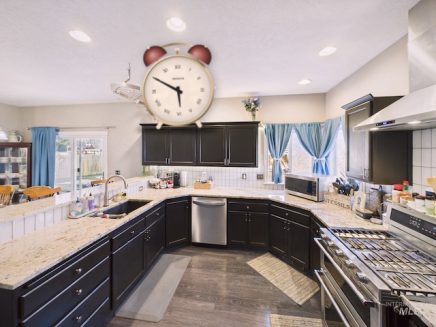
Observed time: **5:50**
